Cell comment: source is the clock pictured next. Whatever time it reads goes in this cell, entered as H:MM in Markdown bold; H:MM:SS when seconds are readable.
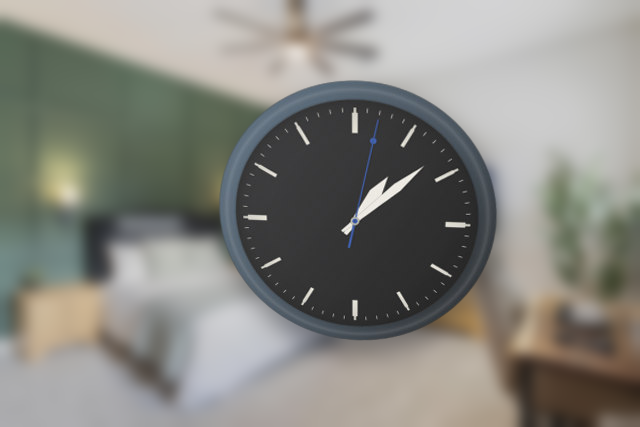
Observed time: **1:08:02**
